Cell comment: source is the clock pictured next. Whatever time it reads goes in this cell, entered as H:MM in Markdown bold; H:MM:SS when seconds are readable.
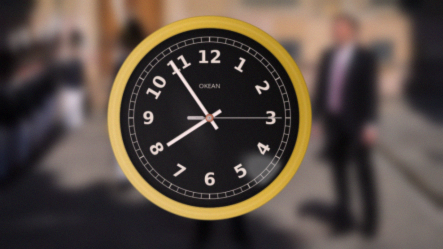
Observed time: **7:54:15**
